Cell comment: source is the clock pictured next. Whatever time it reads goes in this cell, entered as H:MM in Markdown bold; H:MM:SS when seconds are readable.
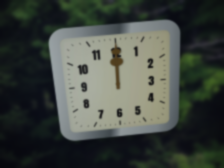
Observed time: **12:00**
